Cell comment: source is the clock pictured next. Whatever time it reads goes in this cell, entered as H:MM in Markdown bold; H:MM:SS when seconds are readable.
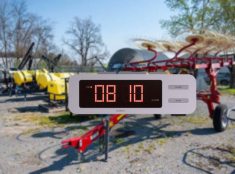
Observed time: **8:10**
